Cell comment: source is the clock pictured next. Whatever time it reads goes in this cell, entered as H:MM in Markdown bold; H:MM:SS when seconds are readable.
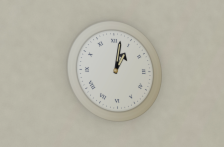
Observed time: **1:02**
